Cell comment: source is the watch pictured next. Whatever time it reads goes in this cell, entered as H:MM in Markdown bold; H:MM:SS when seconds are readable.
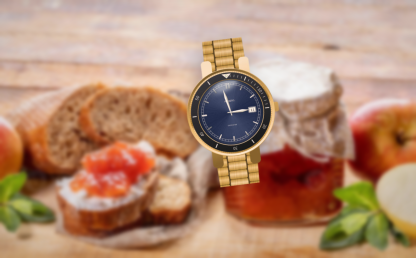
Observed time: **2:58**
